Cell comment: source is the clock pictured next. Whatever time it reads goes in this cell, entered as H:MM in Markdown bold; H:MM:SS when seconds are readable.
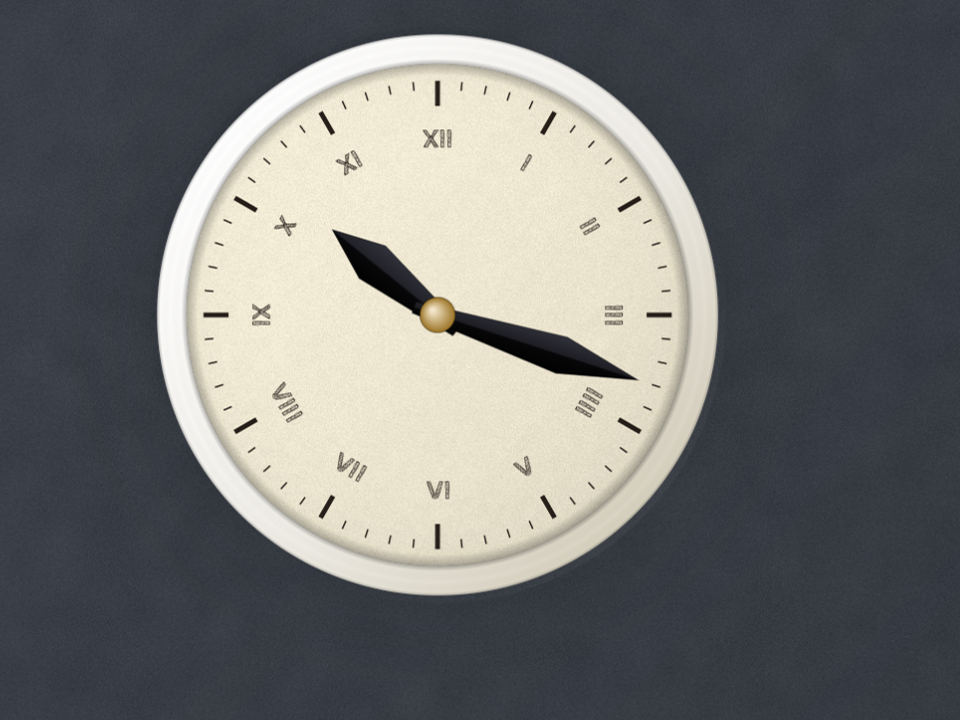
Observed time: **10:18**
